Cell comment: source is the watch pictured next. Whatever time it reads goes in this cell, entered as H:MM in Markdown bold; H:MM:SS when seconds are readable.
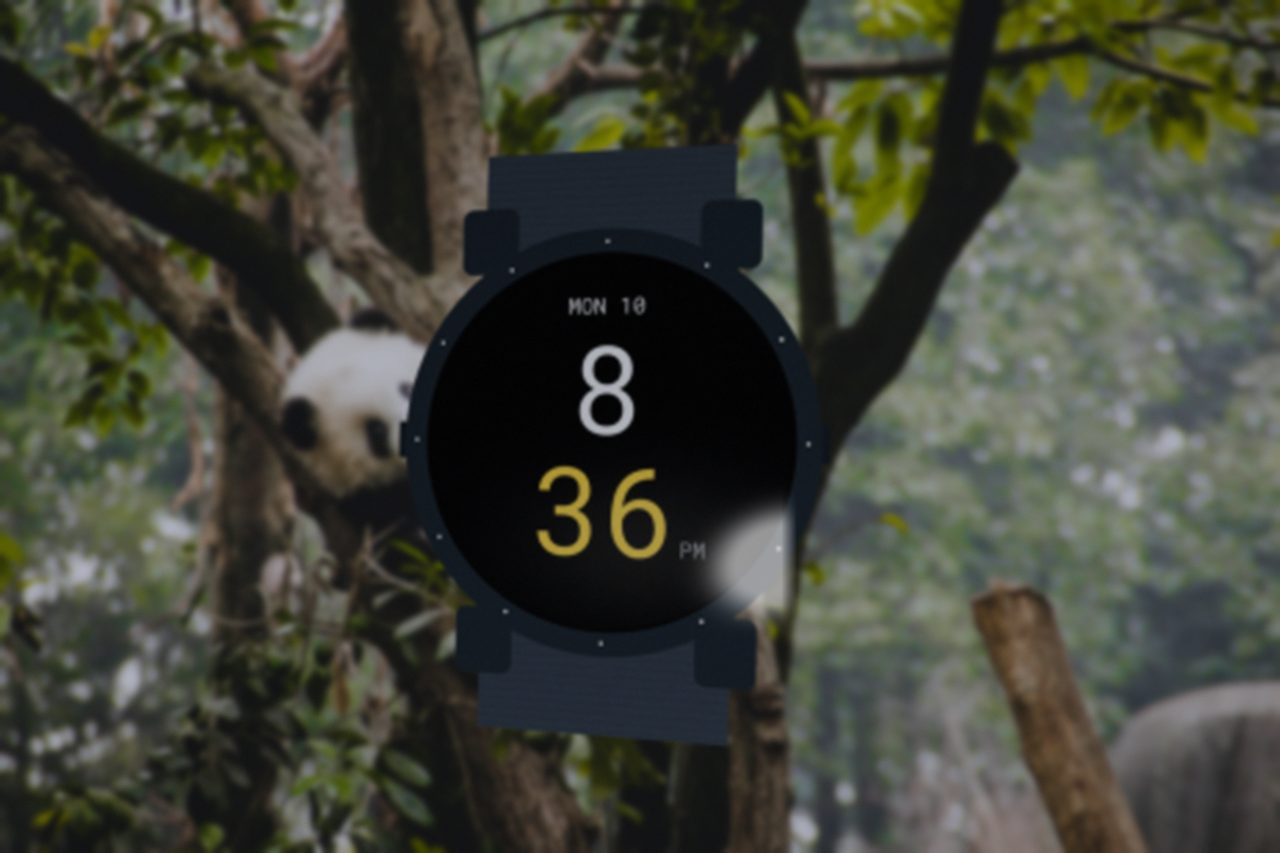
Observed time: **8:36**
